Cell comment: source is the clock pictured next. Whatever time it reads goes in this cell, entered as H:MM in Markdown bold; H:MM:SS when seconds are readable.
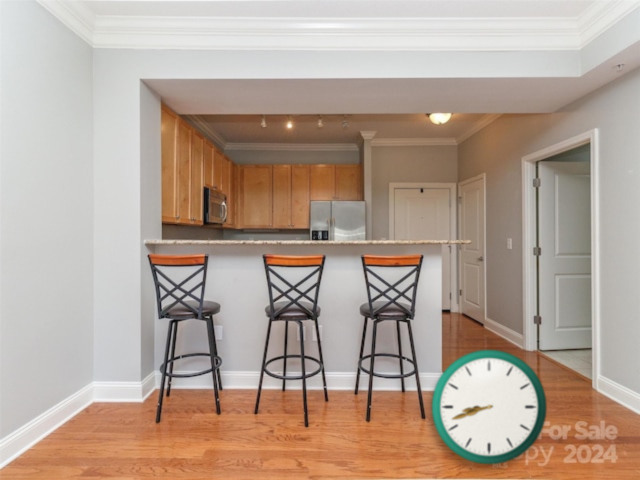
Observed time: **8:42**
